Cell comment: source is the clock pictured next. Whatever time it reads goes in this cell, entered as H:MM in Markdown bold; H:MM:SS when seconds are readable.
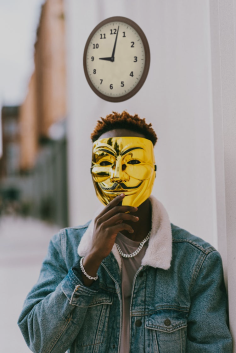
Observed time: **9:02**
